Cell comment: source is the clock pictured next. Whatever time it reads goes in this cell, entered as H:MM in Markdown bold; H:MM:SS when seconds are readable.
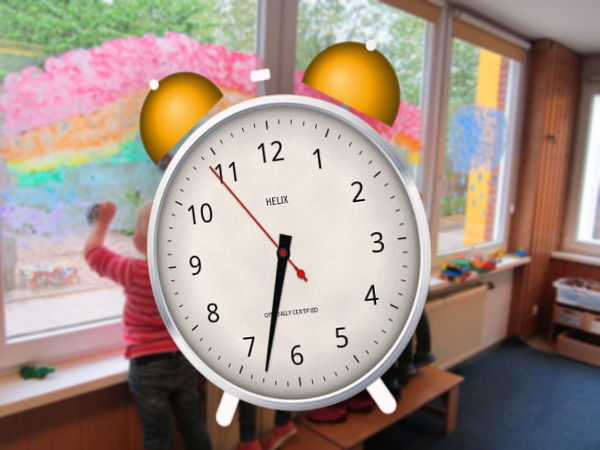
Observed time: **6:32:54**
